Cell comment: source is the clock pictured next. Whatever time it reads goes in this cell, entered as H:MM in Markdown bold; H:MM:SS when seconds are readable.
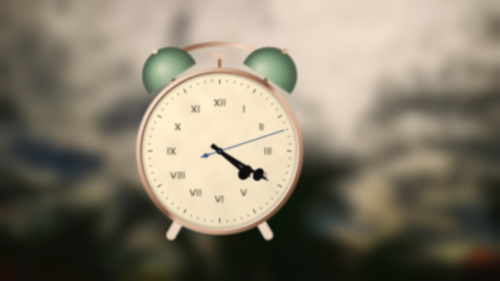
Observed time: **4:20:12**
